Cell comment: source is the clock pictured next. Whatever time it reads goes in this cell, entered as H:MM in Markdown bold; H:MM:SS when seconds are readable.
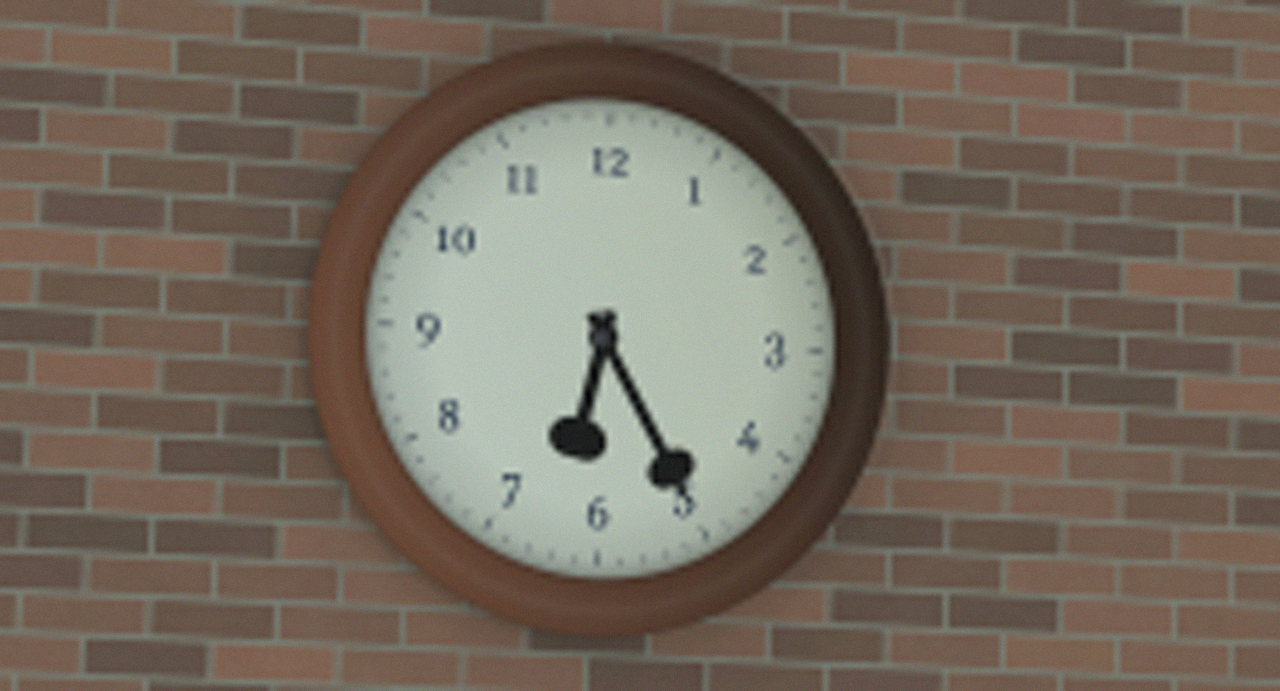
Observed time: **6:25**
